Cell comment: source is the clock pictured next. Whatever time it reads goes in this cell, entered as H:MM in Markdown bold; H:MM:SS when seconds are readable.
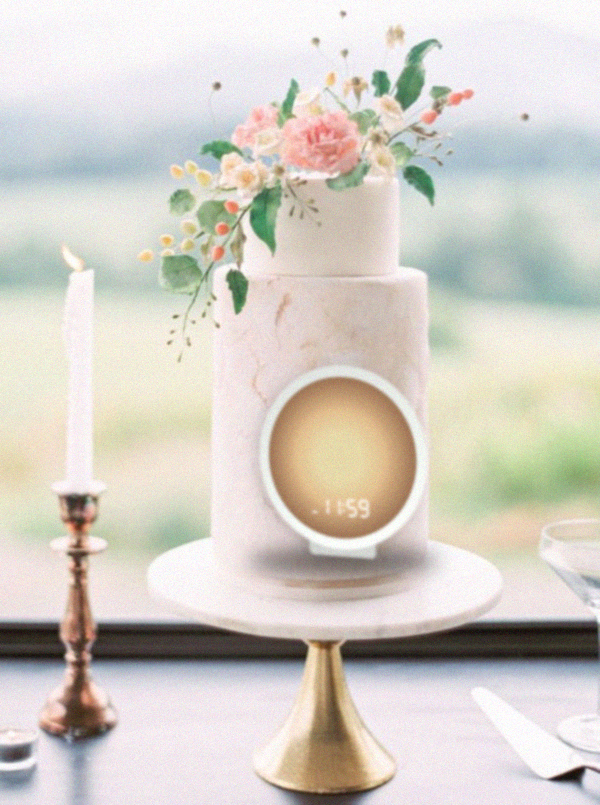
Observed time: **11:59**
